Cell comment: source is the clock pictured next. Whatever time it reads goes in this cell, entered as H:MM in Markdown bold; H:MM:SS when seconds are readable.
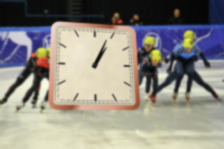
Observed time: **1:04**
